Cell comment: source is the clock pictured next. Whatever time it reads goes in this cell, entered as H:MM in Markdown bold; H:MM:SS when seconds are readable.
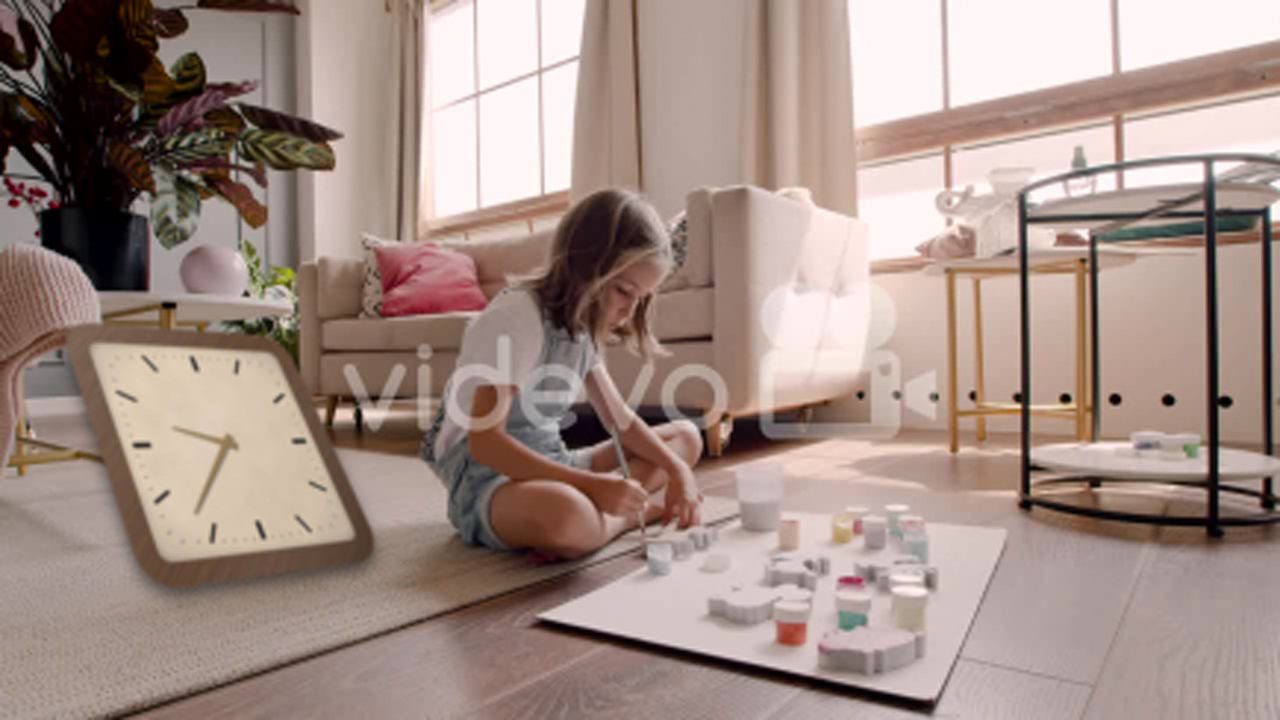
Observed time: **9:37**
